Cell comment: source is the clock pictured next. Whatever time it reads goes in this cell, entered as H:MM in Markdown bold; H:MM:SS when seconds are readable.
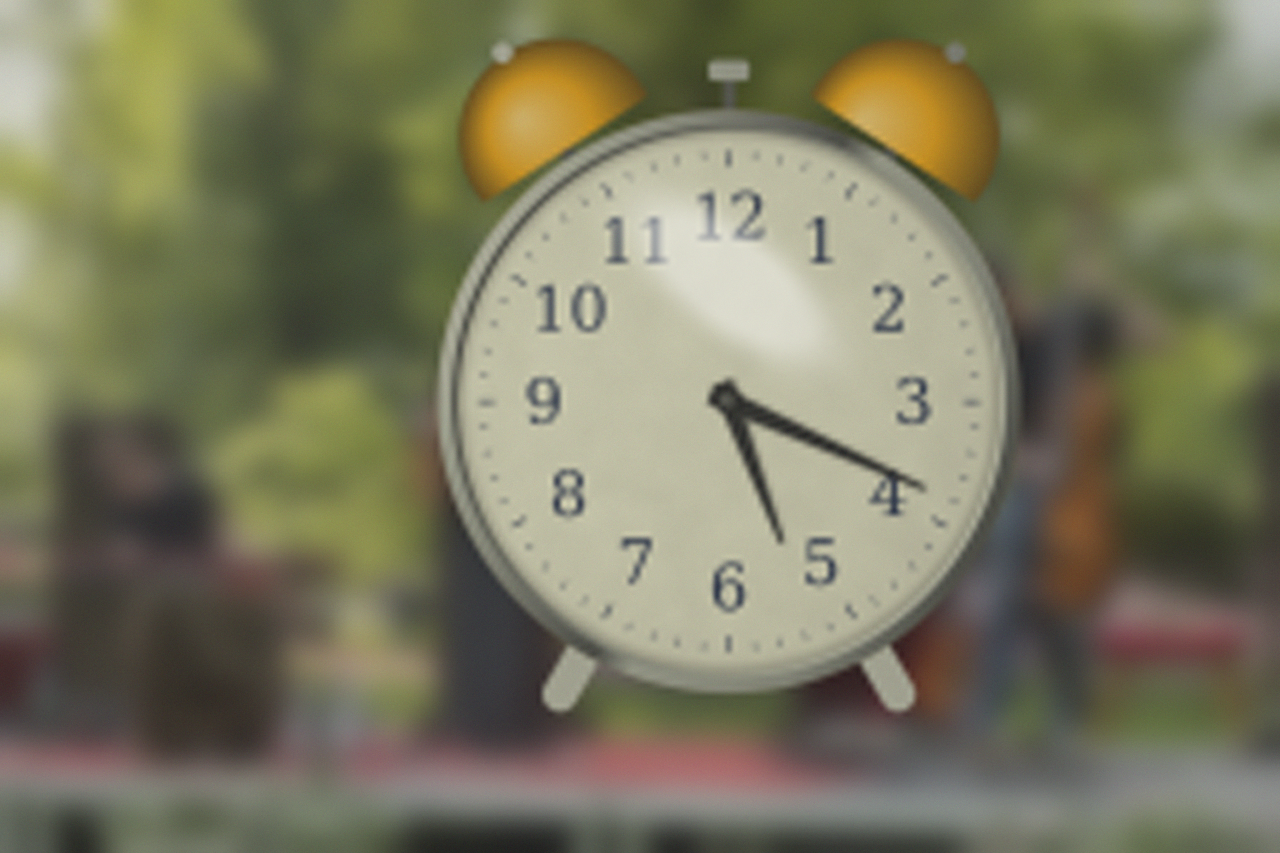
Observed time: **5:19**
